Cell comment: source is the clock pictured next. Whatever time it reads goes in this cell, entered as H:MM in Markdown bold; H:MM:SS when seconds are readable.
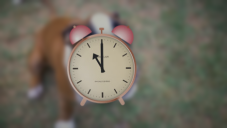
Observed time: **11:00**
